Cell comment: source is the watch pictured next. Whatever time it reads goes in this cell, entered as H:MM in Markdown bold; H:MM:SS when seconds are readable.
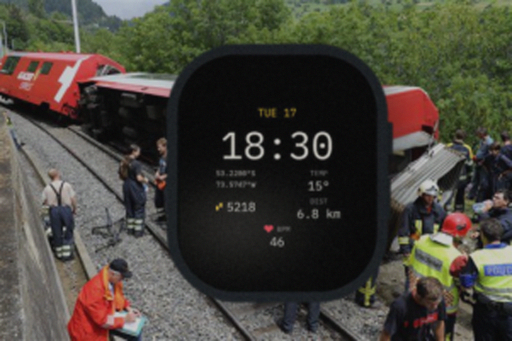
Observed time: **18:30**
